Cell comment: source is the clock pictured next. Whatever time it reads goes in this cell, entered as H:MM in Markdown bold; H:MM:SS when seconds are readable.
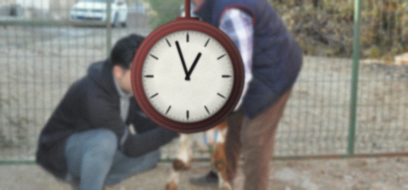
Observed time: **12:57**
